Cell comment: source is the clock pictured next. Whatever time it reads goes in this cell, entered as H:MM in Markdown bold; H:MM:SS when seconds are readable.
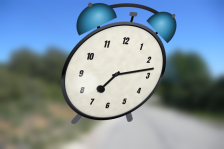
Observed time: **7:13**
